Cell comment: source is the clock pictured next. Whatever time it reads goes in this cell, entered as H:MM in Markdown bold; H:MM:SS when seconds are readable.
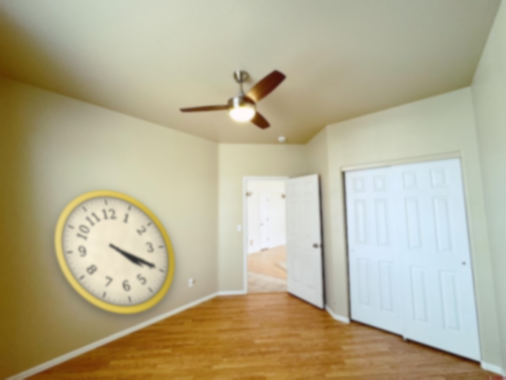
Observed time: **4:20**
